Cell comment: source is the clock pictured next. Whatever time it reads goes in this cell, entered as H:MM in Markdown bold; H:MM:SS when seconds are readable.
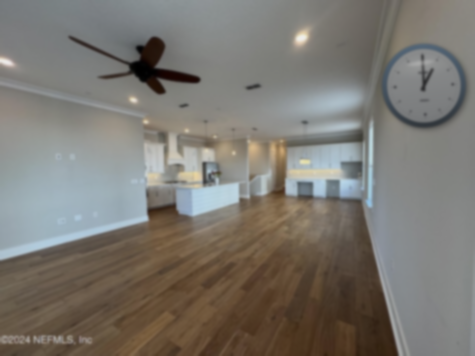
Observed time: **1:00**
